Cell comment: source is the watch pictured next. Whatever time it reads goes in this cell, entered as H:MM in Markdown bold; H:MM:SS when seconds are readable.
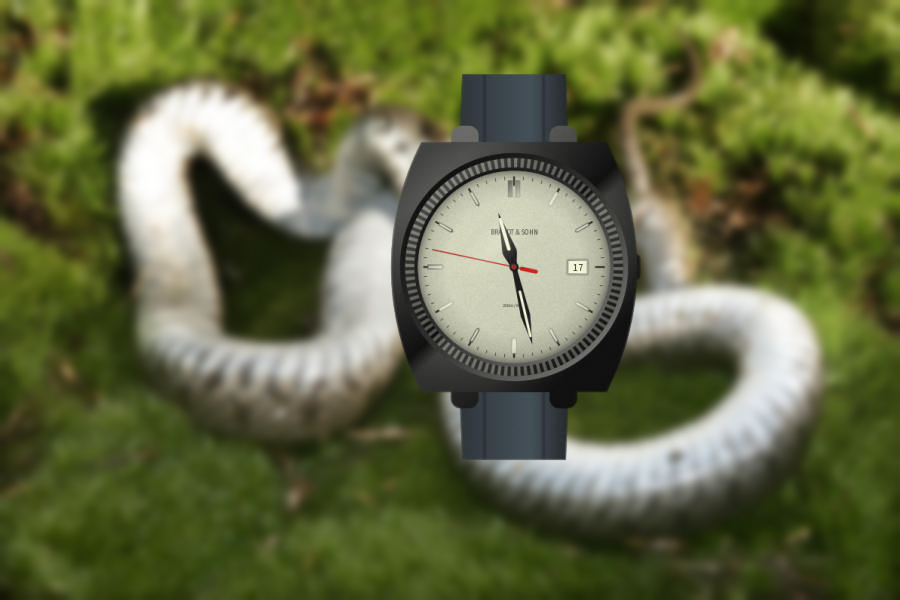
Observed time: **11:27:47**
